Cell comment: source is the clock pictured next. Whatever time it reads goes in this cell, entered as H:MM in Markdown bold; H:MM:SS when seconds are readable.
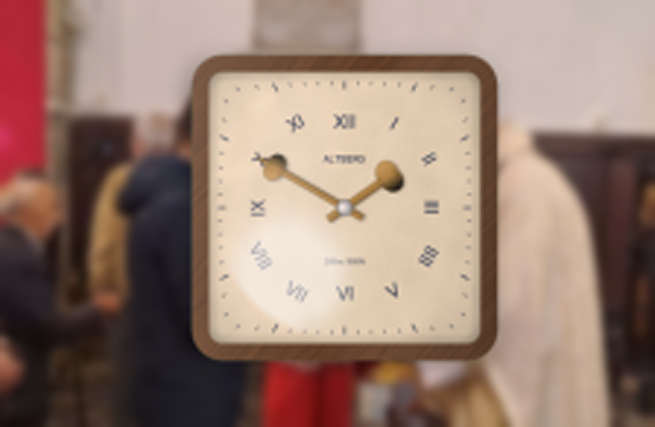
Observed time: **1:50**
